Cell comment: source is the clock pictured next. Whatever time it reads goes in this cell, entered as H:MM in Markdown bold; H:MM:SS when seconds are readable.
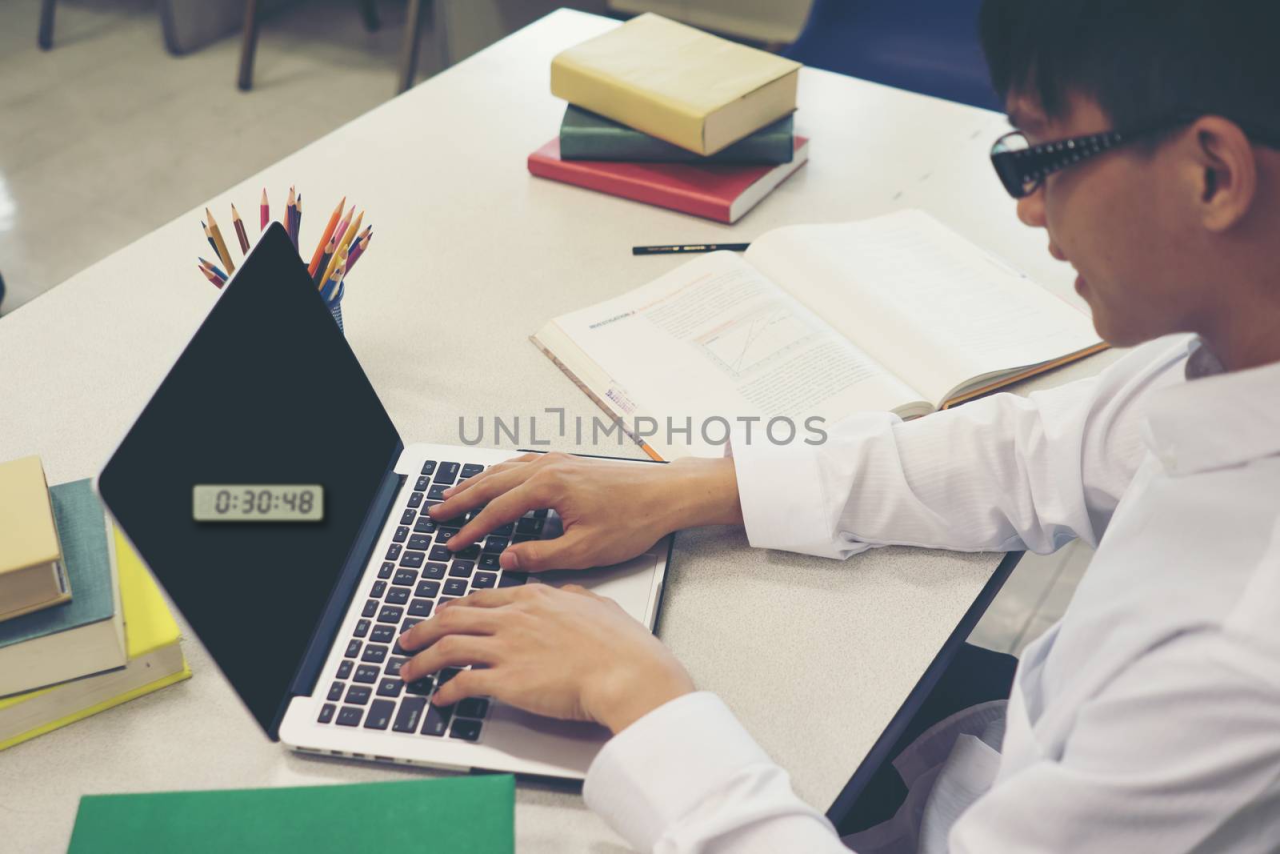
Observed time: **0:30:48**
